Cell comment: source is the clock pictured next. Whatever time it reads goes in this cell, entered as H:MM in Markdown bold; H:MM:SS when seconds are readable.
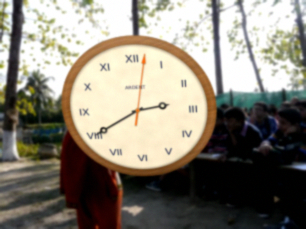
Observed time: **2:40:02**
